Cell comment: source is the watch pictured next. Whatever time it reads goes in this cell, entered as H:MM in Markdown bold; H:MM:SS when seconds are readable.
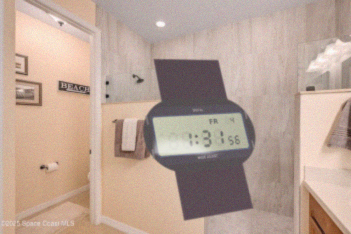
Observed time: **1:31:56**
